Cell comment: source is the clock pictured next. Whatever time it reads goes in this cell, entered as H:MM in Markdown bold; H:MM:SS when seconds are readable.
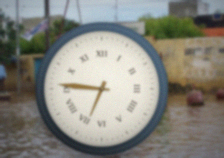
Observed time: **6:46**
